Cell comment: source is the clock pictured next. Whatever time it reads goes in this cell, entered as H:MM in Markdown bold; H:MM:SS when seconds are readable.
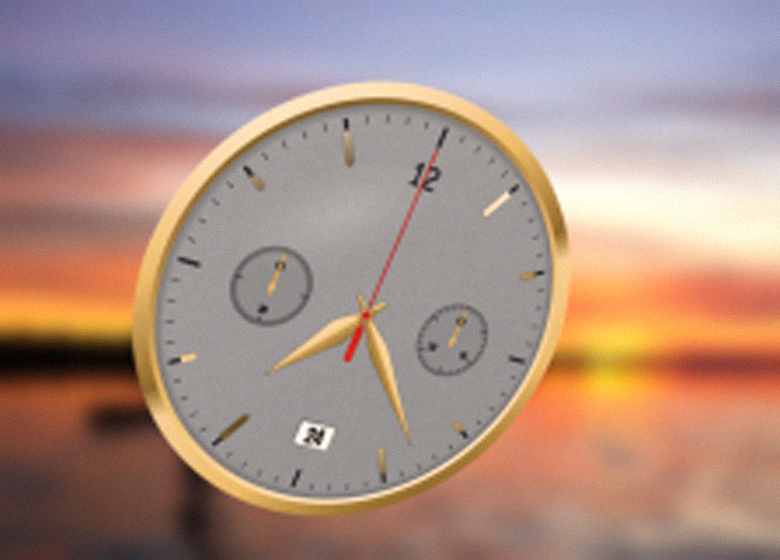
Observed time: **7:23**
